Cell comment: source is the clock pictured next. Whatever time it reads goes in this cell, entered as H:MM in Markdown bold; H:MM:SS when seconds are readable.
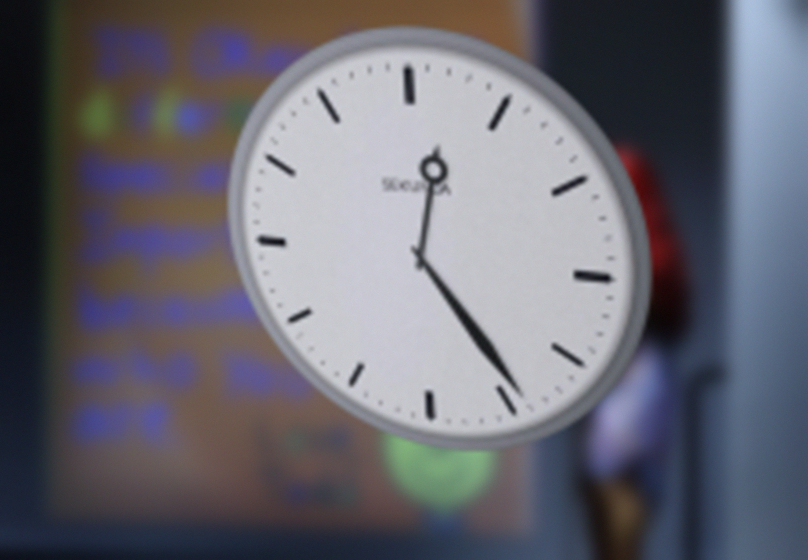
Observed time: **12:24**
